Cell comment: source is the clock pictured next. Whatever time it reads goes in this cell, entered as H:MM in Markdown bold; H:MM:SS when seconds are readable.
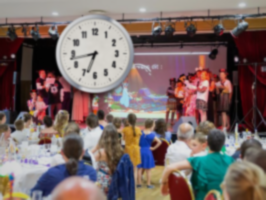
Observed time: **6:43**
